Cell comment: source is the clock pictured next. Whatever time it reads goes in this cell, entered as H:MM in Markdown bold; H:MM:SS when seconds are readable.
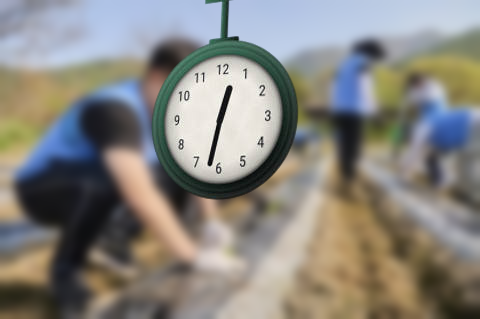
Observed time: **12:32**
